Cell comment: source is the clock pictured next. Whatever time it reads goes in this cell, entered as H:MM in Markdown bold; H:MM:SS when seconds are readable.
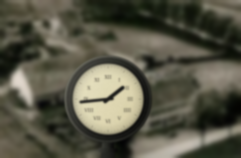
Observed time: **1:44**
